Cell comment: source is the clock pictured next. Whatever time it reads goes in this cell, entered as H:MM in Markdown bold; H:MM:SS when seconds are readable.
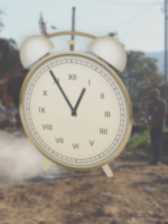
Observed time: **12:55**
